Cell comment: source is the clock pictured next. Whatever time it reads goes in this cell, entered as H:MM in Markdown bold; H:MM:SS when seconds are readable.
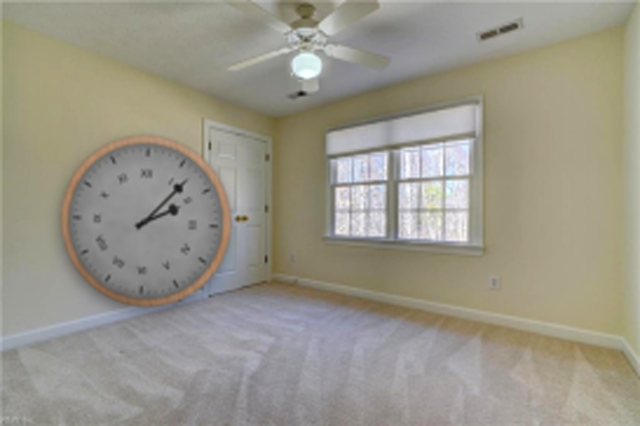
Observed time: **2:07**
